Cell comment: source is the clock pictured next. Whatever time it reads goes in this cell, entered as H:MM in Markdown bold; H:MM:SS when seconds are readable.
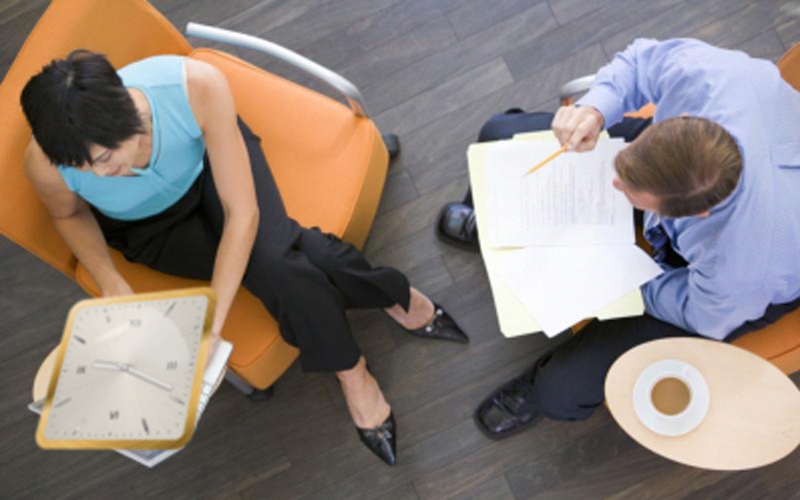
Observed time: **9:19**
